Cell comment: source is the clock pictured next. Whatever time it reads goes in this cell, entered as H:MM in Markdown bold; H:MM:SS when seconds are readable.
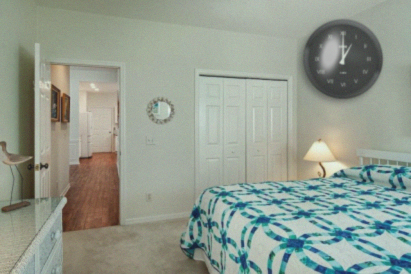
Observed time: **1:00**
